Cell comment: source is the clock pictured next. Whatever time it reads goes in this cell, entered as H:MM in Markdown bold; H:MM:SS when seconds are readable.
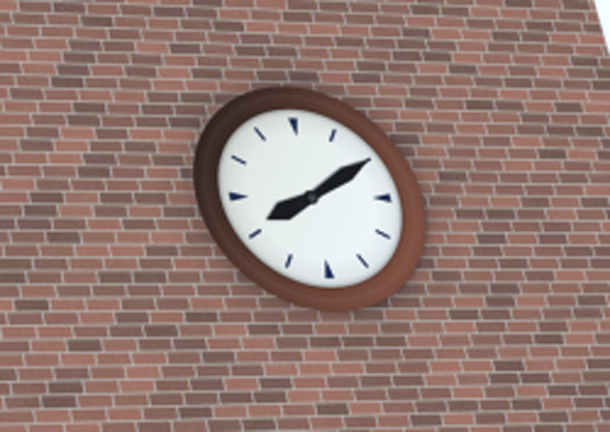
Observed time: **8:10**
